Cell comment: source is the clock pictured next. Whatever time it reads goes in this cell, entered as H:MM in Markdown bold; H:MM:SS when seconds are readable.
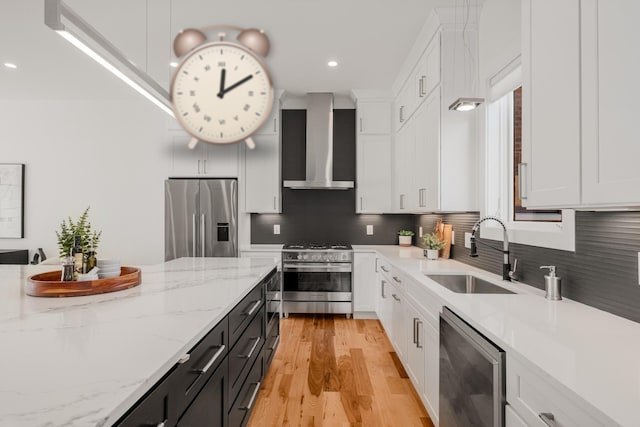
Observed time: **12:10**
